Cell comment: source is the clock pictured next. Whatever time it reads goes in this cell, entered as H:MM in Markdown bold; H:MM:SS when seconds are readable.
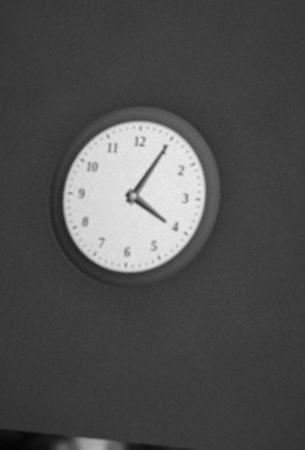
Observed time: **4:05**
